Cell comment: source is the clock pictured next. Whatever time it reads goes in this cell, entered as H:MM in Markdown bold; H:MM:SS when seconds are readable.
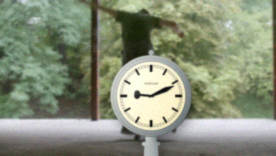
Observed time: **9:11**
